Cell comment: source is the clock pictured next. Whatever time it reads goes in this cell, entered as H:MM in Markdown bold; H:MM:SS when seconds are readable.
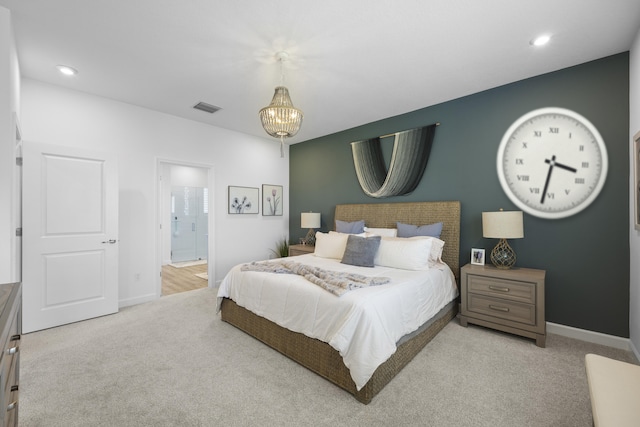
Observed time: **3:32**
